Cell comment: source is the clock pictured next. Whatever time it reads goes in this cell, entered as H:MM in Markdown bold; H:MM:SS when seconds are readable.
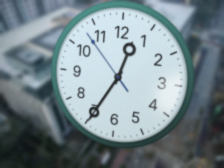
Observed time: **12:34:53**
